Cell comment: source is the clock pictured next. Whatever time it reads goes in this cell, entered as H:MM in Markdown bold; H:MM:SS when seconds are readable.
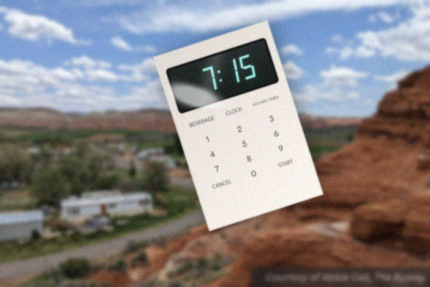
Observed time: **7:15**
